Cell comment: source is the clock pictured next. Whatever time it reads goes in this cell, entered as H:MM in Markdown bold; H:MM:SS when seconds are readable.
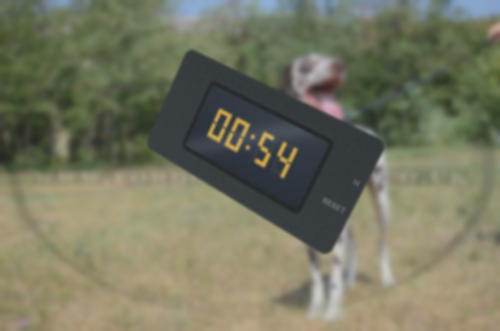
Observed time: **0:54**
